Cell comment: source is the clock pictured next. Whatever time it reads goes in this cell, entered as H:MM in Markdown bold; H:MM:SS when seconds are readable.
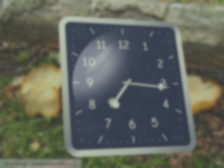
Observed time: **7:16**
